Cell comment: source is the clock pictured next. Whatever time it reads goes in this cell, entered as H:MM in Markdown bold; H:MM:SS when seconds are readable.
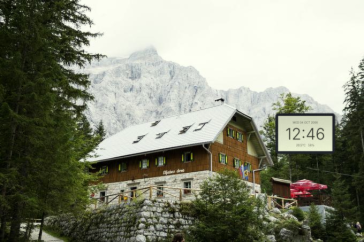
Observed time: **12:46**
